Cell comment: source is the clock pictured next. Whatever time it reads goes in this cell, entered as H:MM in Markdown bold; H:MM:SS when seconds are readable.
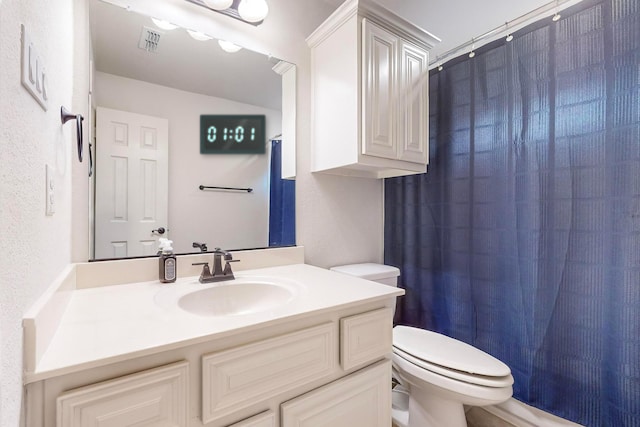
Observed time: **1:01**
